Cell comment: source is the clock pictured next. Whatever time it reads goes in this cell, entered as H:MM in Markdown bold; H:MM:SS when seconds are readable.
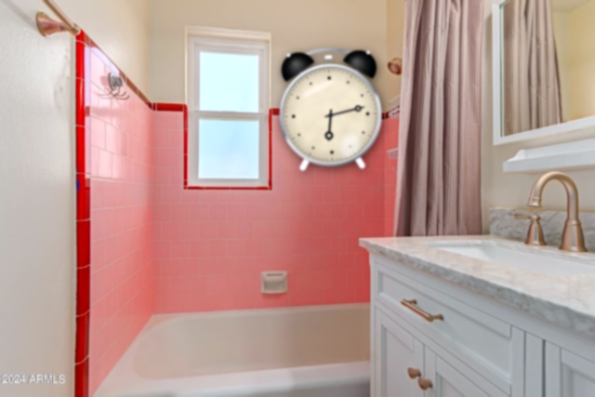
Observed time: **6:13**
